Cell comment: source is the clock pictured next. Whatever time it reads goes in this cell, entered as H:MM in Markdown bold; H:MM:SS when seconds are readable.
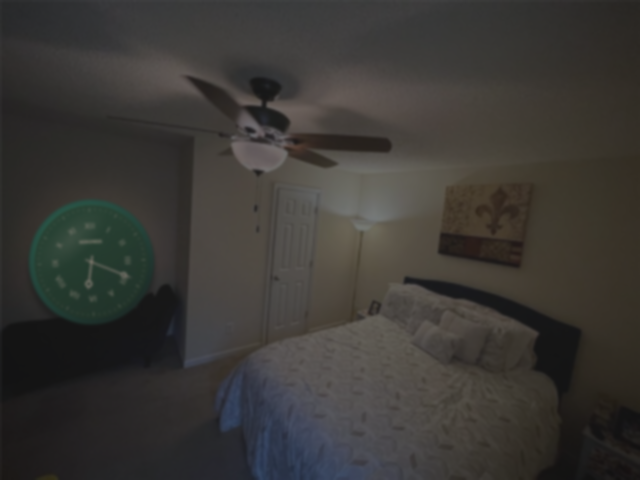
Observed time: **6:19**
